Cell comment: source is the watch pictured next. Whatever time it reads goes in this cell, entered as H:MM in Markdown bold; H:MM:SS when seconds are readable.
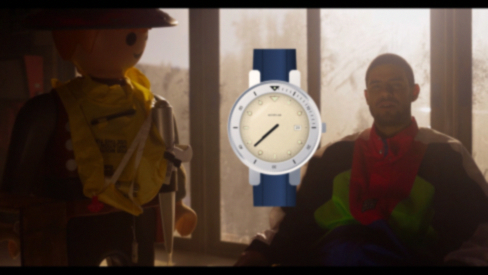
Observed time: **7:38**
